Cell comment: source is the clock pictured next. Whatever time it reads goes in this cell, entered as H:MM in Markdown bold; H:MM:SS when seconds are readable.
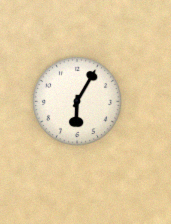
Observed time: **6:05**
